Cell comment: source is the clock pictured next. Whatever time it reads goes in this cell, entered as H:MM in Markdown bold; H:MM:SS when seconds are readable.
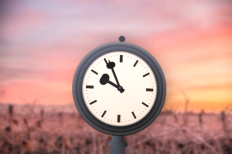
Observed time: **9:56**
